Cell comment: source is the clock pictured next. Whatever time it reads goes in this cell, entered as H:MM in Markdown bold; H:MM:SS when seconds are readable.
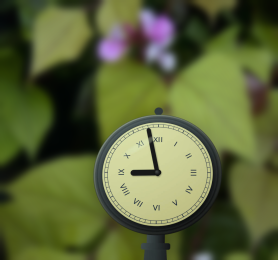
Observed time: **8:58**
